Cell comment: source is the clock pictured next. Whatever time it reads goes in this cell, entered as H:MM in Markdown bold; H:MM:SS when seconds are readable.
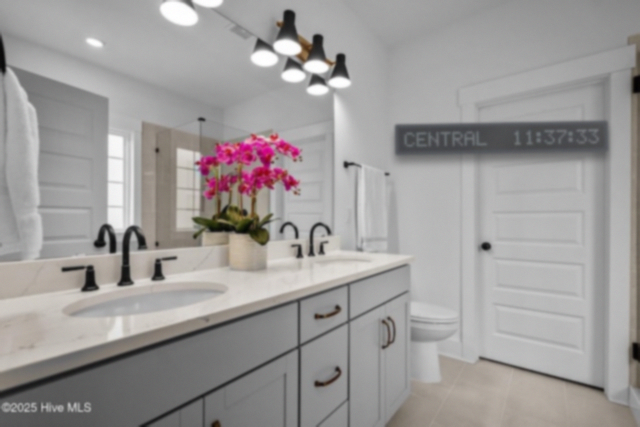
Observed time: **11:37:33**
